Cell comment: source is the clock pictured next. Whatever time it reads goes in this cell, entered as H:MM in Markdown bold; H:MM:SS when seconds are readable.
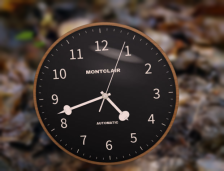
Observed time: **4:42:04**
